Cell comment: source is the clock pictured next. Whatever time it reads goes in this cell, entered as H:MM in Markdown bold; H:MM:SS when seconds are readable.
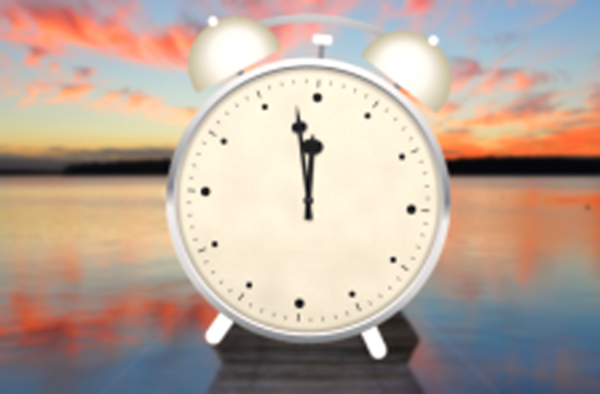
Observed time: **11:58**
